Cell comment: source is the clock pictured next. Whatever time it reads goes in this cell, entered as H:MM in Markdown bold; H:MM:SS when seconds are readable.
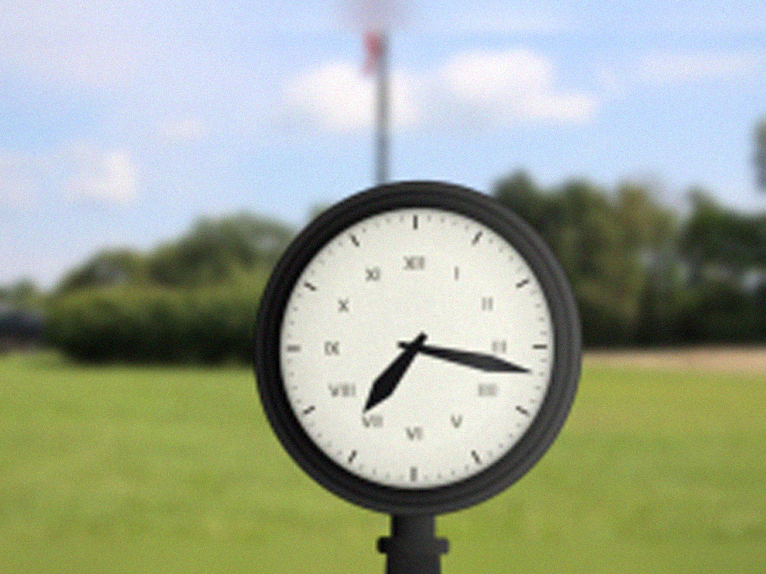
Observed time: **7:17**
